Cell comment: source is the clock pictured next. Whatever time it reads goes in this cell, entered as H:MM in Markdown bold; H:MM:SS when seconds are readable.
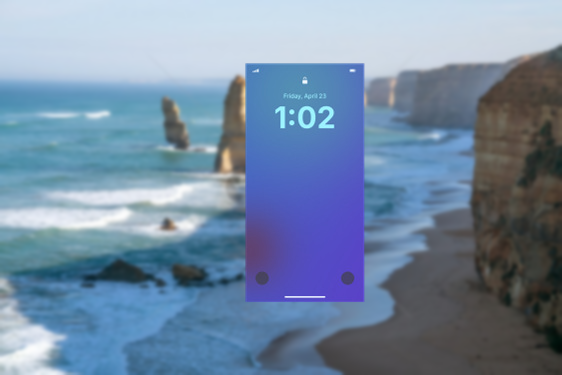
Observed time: **1:02**
